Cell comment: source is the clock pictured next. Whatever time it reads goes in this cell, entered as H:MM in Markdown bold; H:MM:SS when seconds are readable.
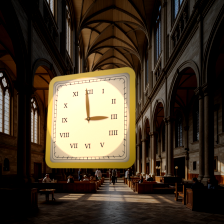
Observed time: **2:59**
